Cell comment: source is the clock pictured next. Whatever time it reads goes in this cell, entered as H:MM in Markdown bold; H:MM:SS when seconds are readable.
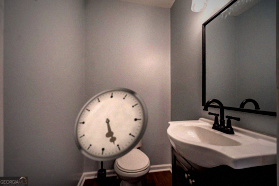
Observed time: **5:26**
